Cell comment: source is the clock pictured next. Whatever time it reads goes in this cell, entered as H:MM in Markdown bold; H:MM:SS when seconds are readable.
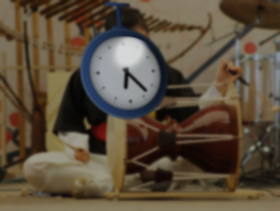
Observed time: **6:23**
